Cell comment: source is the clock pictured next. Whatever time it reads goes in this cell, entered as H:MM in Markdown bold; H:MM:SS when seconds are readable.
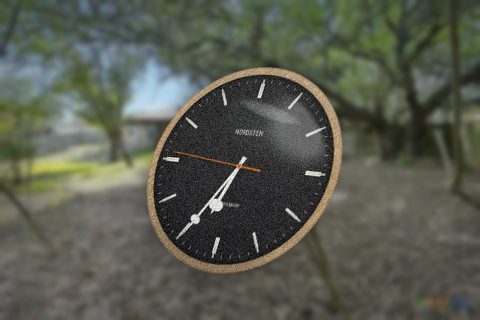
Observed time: **6:34:46**
